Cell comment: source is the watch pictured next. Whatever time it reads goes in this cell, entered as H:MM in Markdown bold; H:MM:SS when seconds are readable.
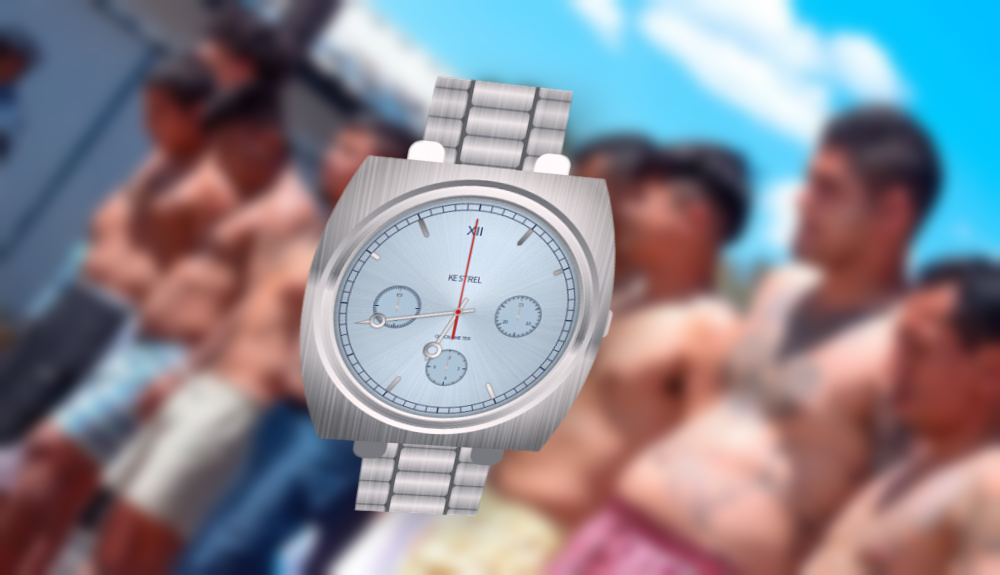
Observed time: **6:43**
